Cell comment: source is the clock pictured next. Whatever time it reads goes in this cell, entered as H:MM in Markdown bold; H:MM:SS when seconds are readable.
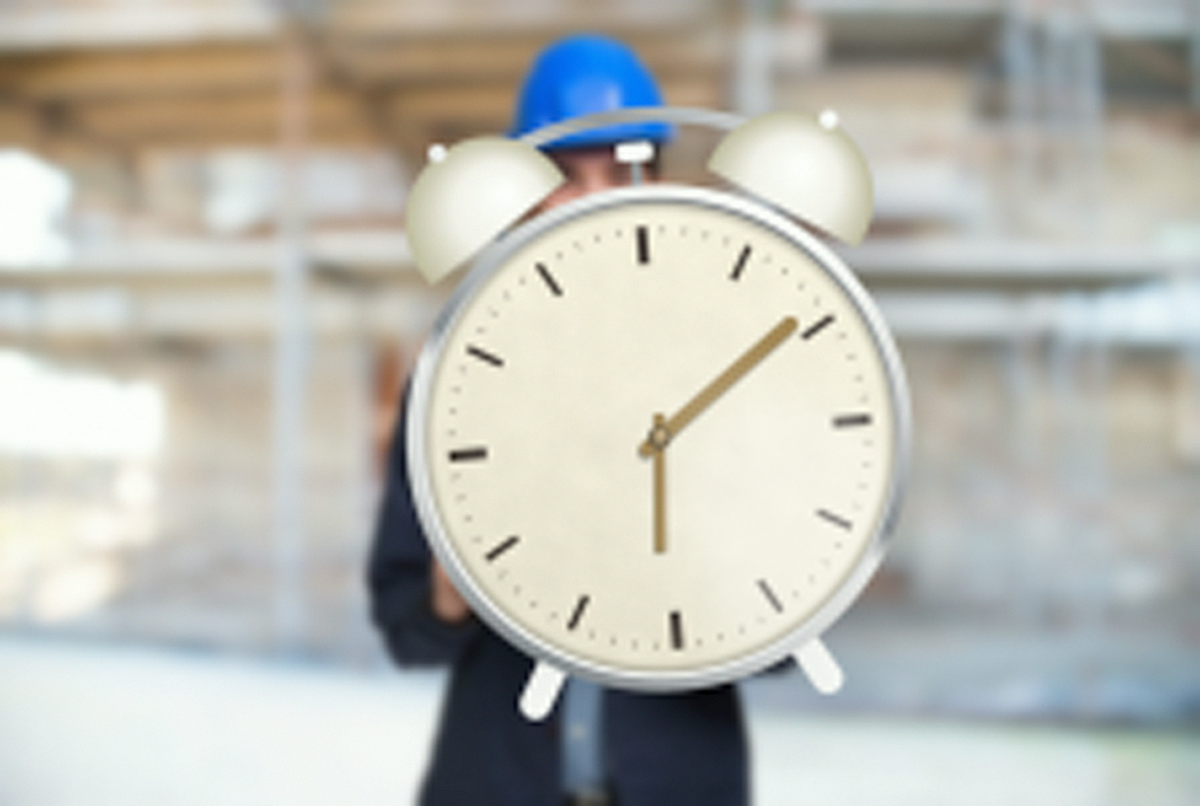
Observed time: **6:09**
